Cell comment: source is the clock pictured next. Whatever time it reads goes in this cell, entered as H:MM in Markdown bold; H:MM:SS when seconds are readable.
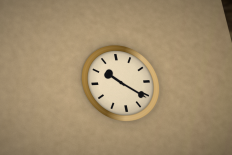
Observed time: **10:21**
